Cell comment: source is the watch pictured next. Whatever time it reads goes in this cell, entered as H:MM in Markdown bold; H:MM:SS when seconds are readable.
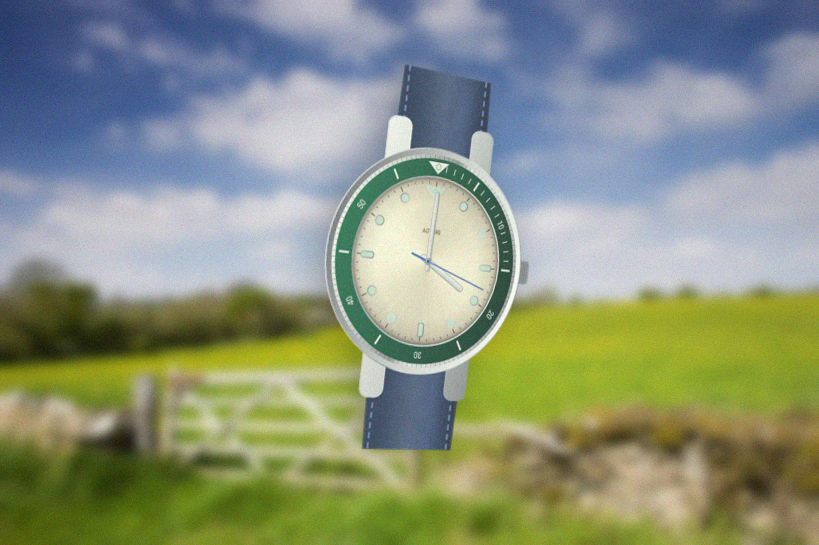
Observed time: **4:00:18**
